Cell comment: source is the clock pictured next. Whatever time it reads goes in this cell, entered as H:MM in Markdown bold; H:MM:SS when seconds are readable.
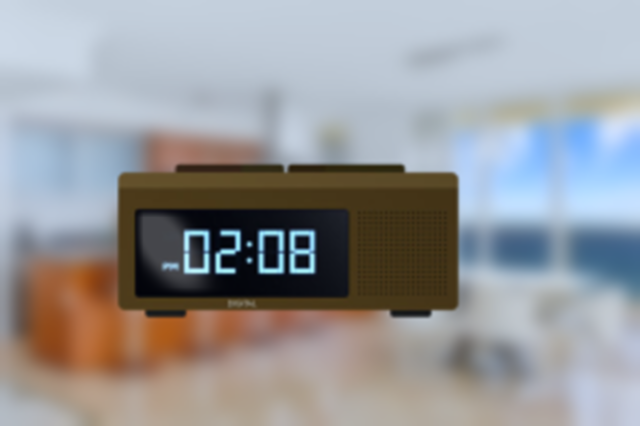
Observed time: **2:08**
